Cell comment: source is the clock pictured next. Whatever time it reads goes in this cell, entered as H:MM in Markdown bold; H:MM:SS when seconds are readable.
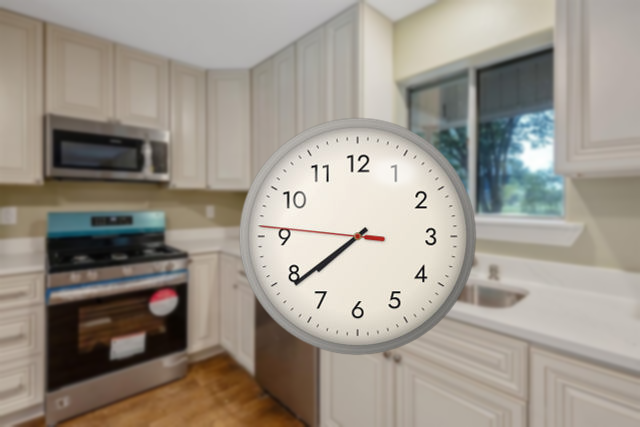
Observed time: **7:38:46**
